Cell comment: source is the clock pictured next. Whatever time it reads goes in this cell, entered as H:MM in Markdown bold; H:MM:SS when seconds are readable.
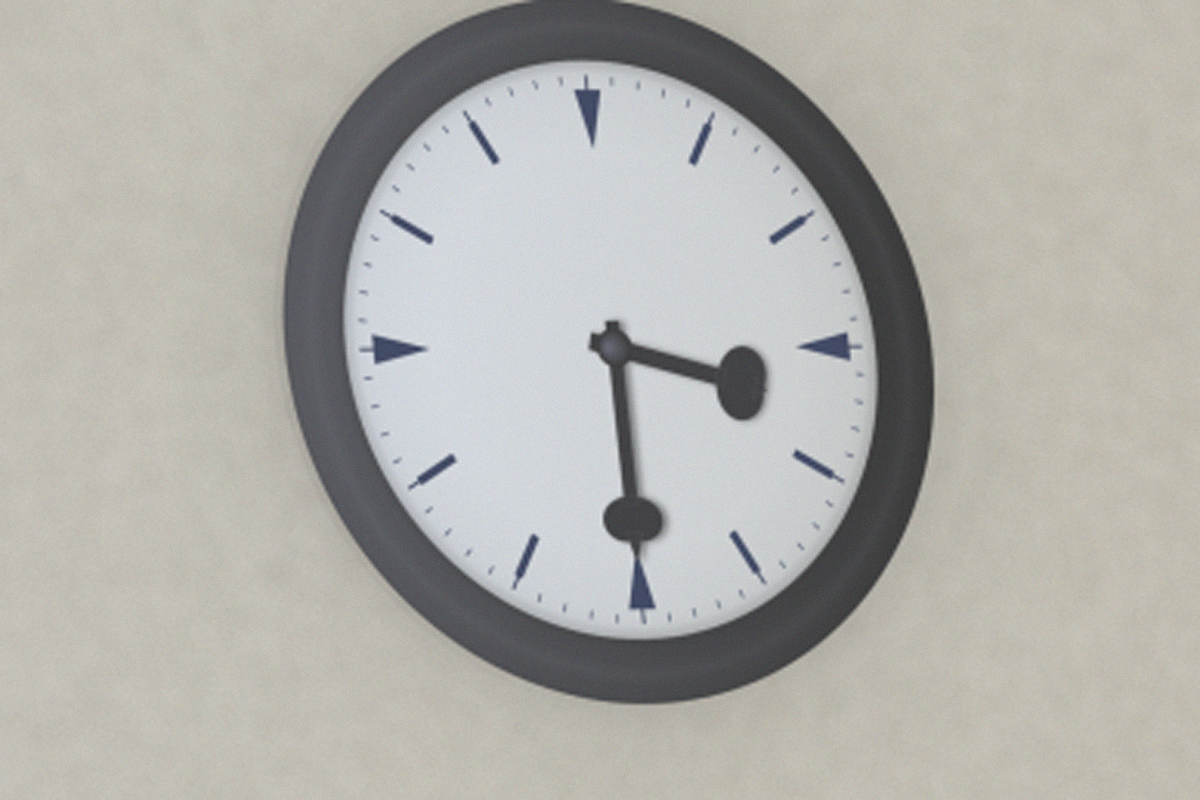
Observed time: **3:30**
